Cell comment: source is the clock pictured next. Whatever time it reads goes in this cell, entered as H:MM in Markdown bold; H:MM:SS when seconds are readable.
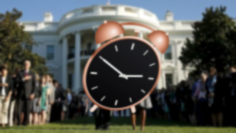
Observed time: **2:50**
